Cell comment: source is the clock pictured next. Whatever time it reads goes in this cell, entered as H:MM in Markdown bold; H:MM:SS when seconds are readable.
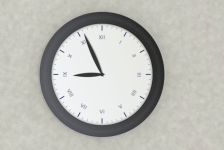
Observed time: **8:56**
